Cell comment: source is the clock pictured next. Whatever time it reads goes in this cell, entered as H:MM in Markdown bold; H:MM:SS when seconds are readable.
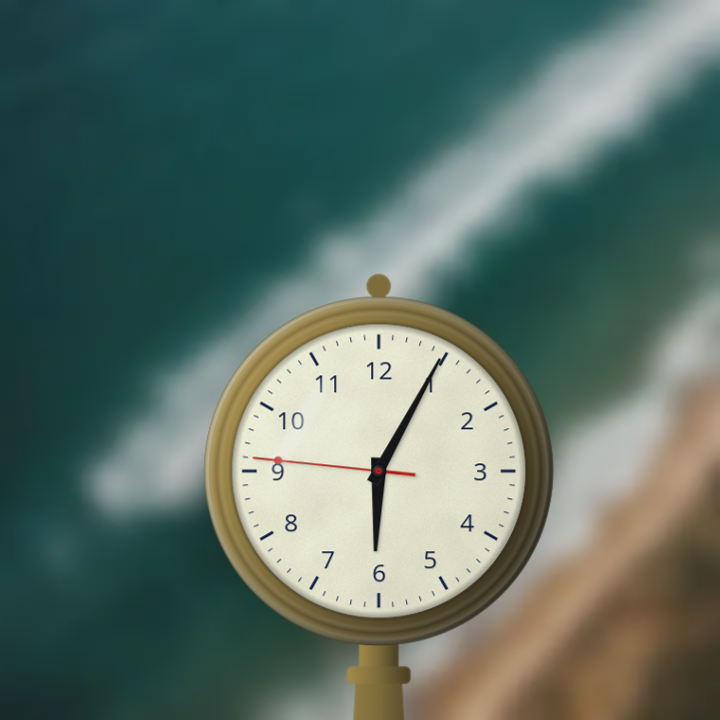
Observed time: **6:04:46**
